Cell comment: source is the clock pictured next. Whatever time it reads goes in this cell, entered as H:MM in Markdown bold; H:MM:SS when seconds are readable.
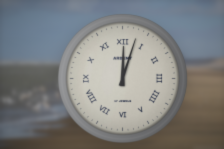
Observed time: **12:03**
